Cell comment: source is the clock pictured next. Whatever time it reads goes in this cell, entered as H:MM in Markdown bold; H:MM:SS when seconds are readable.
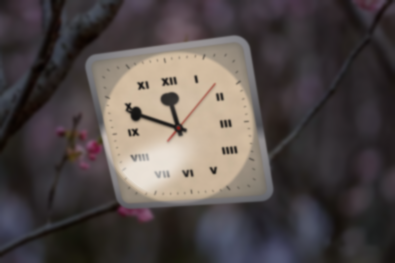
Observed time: **11:49:08**
